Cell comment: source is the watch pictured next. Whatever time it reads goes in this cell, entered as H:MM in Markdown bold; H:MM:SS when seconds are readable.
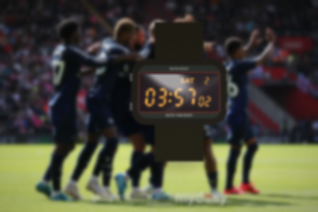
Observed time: **3:57**
